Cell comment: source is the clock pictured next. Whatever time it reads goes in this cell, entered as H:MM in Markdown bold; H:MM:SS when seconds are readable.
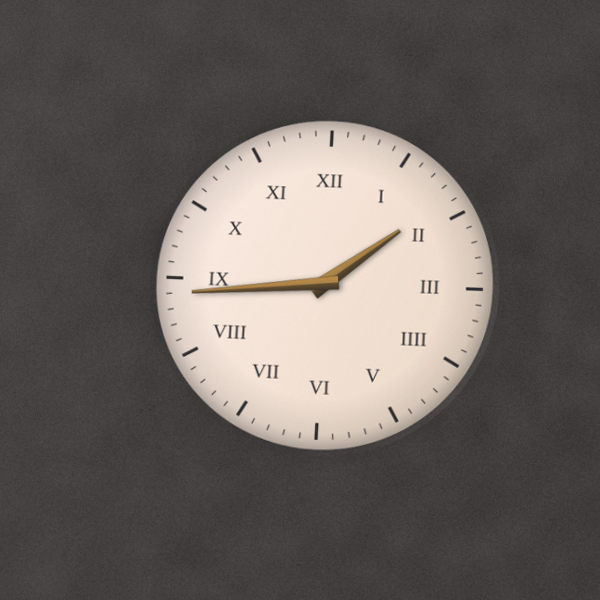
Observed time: **1:44**
